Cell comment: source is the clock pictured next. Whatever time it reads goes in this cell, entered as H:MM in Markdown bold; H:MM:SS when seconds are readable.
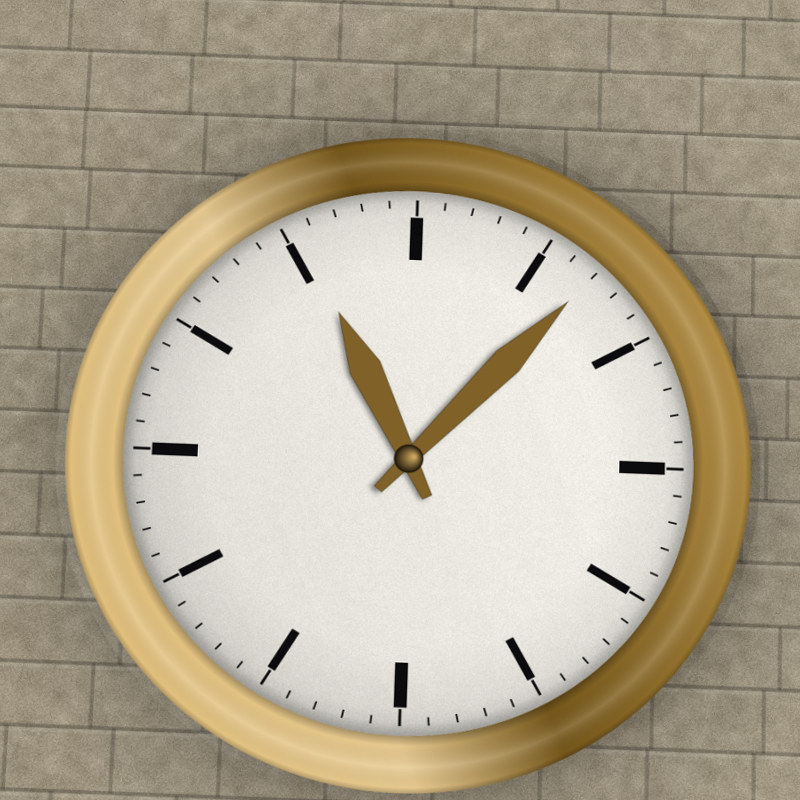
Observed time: **11:07**
